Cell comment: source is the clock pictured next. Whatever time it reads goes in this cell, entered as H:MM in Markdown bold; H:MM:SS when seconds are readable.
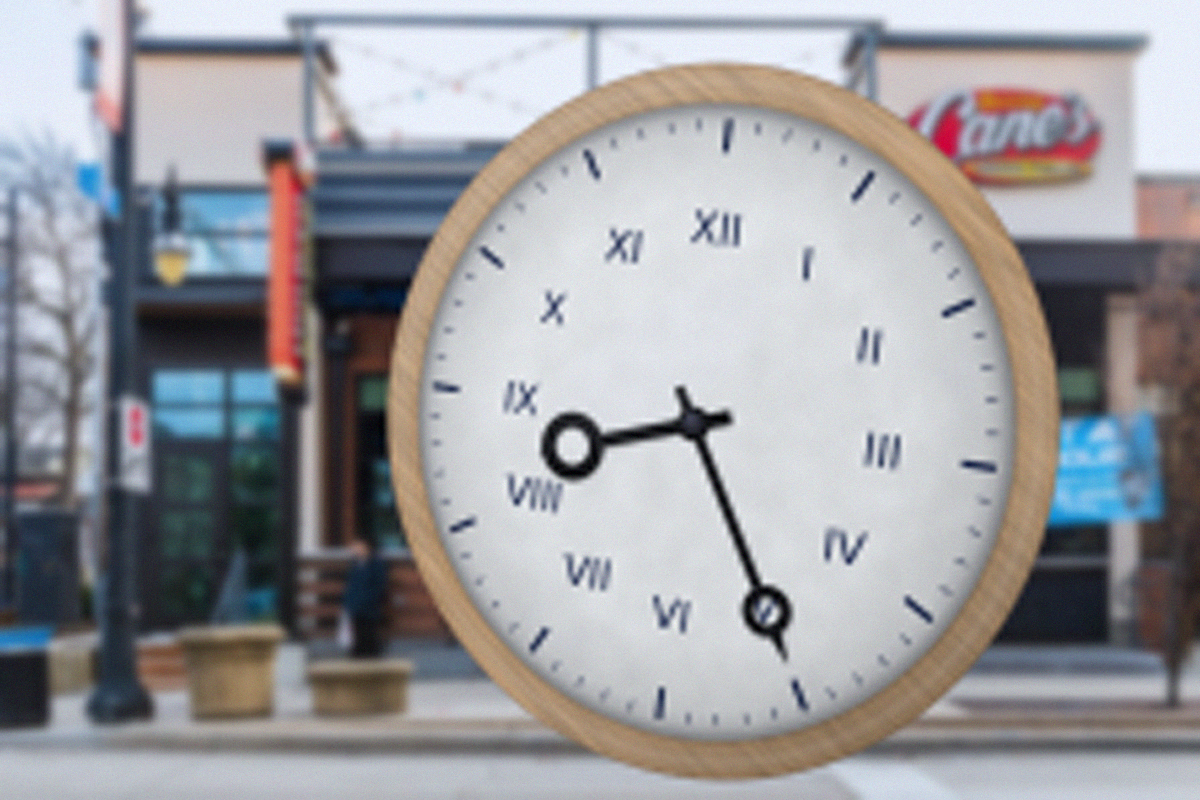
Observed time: **8:25**
